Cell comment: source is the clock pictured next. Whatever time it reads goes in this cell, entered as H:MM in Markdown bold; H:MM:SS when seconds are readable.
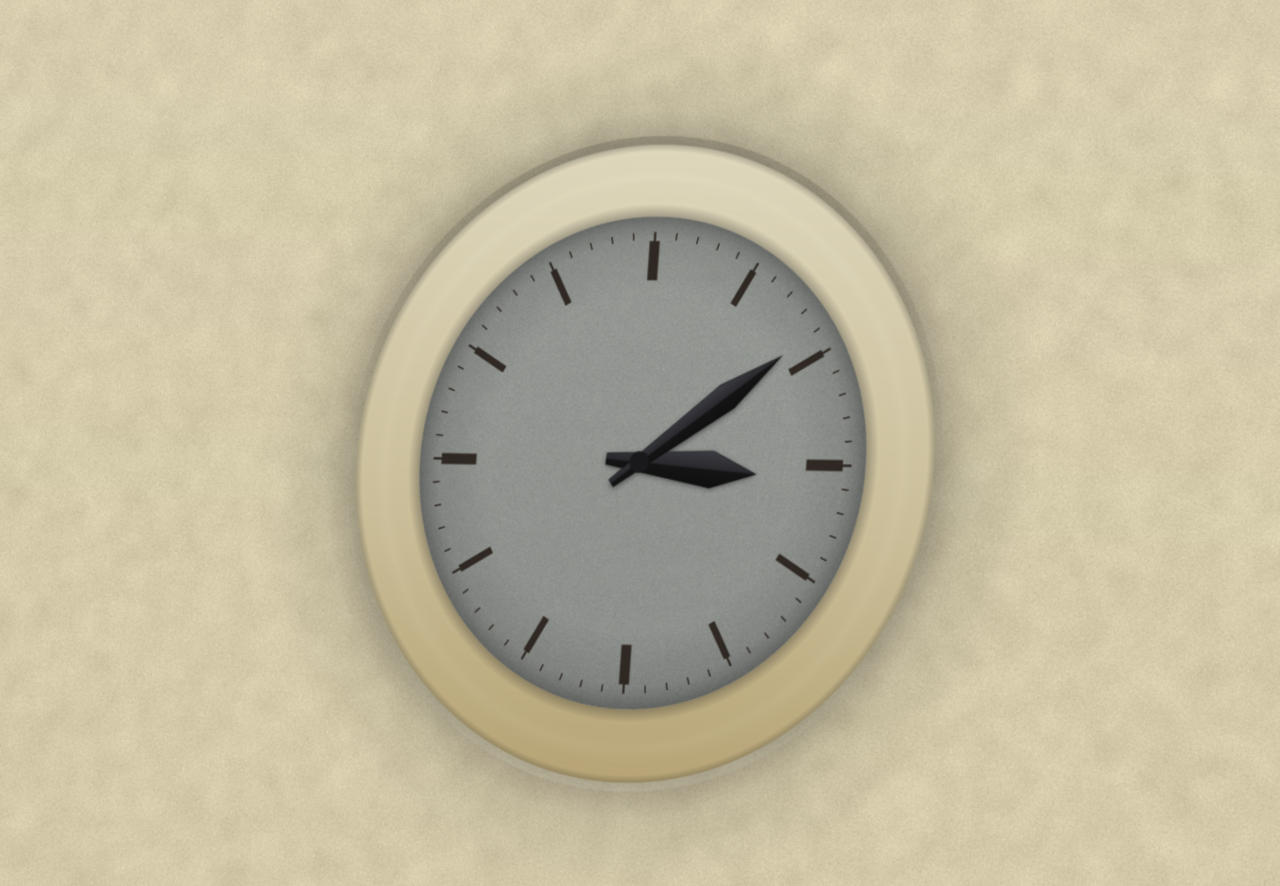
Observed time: **3:09**
